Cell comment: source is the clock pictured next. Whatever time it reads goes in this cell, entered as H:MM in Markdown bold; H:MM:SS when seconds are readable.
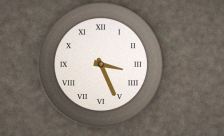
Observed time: **3:26**
